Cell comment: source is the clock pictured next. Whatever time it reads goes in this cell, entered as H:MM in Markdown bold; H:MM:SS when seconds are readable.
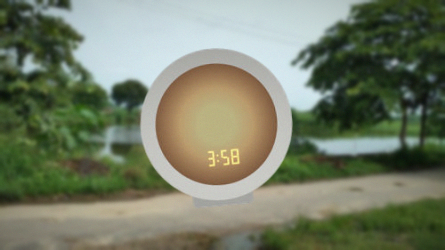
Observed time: **3:58**
